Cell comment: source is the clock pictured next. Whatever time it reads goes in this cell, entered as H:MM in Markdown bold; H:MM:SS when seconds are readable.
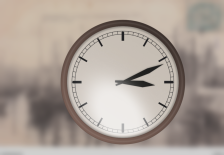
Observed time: **3:11**
